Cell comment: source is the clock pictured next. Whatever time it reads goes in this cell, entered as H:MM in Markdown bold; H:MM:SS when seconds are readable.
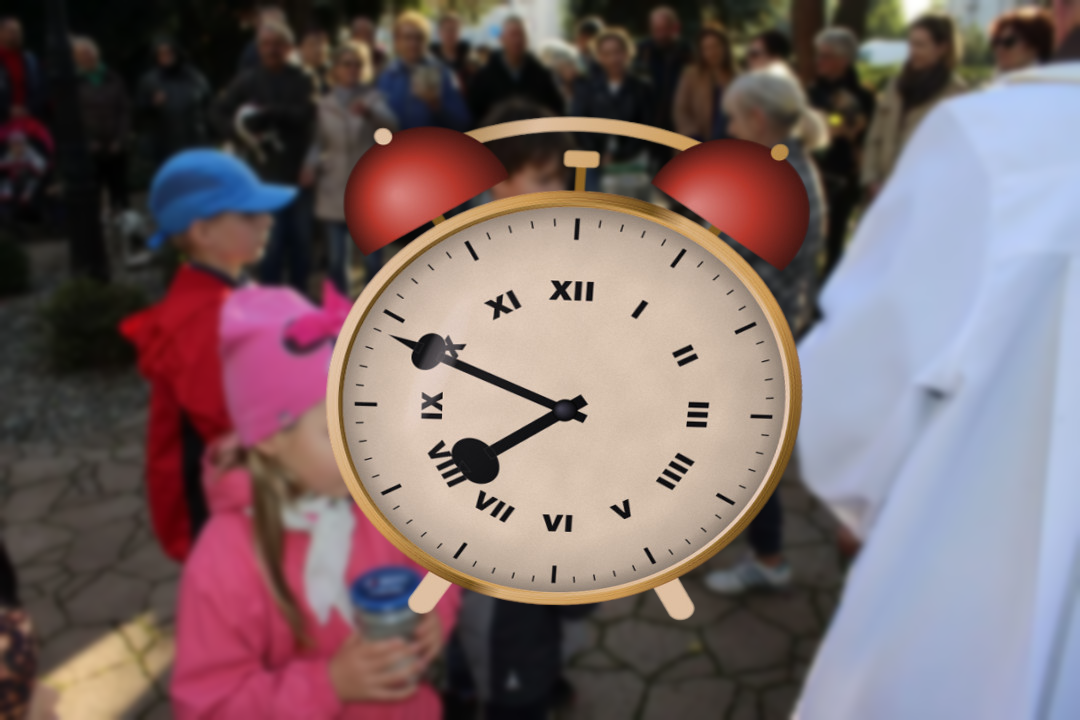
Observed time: **7:49**
